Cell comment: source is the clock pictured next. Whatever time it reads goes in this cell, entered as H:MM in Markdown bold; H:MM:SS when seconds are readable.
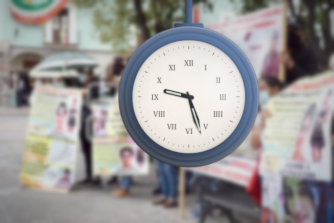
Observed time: **9:27**
